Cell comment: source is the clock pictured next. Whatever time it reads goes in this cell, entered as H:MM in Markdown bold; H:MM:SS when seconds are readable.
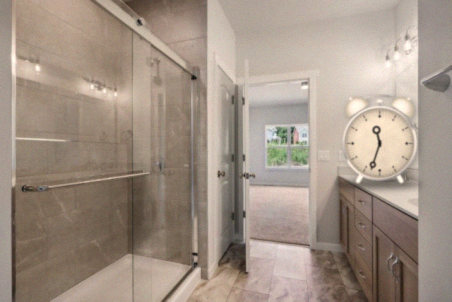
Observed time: **11:33**
